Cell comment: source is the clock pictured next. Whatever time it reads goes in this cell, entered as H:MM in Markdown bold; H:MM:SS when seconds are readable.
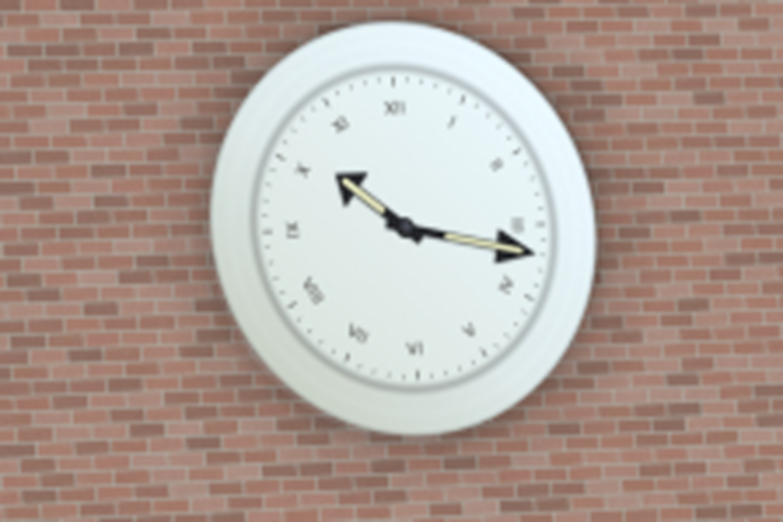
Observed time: **10:17**
